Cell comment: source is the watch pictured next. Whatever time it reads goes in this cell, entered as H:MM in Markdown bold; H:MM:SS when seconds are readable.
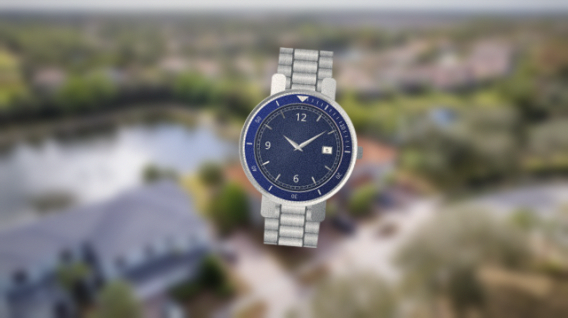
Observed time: **10:09**
